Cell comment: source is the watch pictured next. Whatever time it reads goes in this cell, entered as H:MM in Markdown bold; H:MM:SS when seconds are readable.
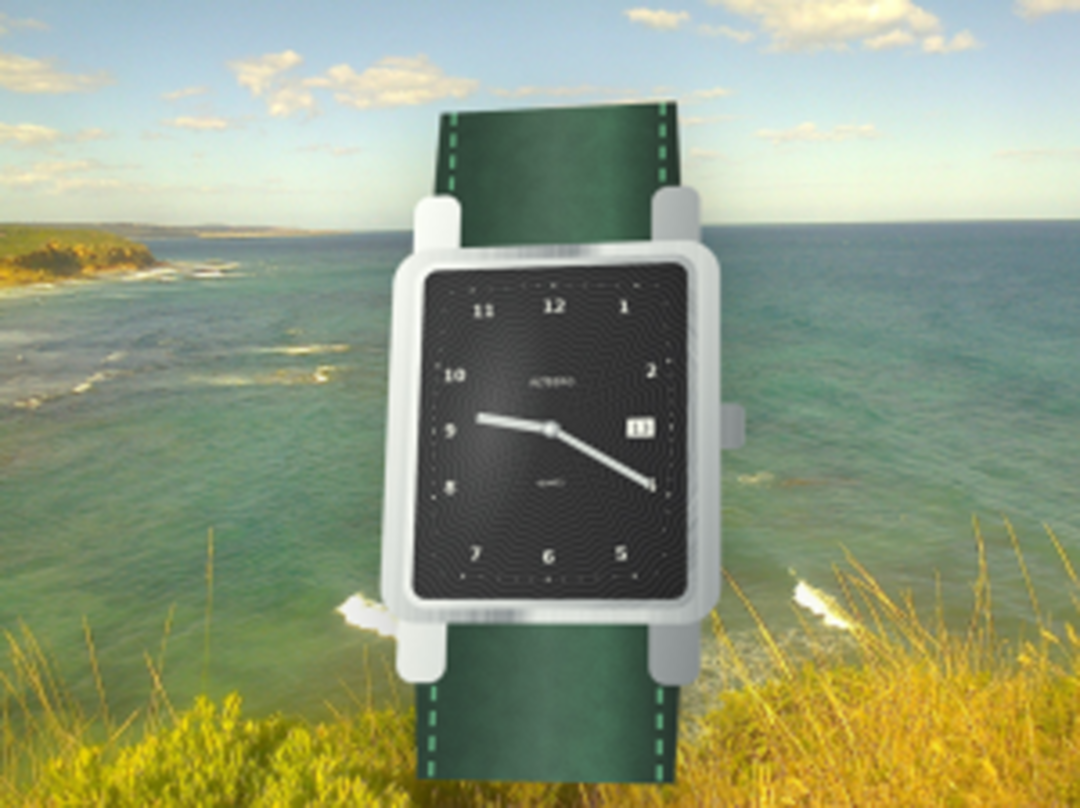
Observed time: **9:20**
